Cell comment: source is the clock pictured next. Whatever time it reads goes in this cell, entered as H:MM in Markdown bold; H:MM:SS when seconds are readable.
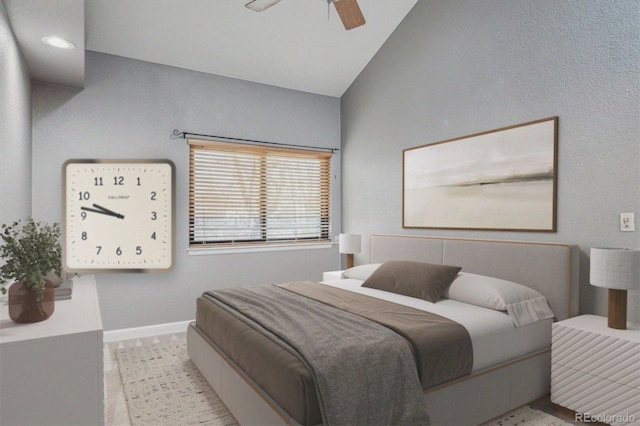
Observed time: **9:47**
